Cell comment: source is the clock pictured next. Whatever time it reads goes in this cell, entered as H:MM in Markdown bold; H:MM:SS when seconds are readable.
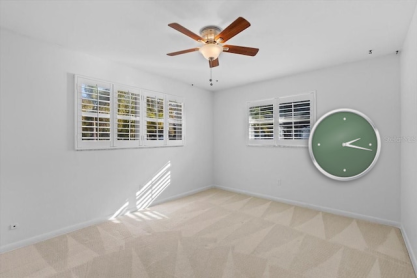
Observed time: **2:17**
